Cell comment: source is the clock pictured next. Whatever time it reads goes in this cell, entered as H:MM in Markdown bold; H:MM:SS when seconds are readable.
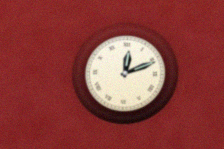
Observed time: **12:11**
